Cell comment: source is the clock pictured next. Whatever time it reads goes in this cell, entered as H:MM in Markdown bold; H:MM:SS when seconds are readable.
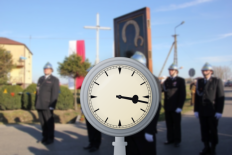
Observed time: **3:17**
